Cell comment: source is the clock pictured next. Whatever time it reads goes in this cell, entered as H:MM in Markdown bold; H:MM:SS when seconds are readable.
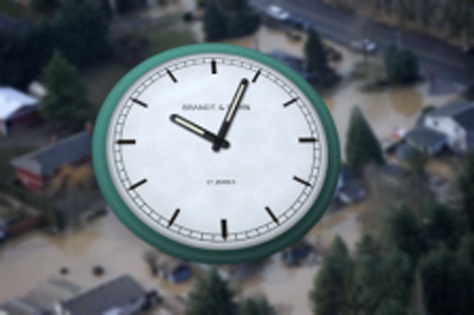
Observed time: **10:04**
